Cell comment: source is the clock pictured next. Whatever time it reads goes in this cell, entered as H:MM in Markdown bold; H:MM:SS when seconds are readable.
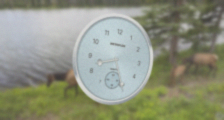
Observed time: **8:26**
